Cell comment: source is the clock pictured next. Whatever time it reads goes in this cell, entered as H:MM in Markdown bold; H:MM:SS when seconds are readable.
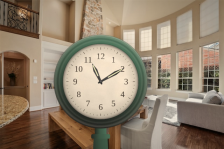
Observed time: **11:10**
